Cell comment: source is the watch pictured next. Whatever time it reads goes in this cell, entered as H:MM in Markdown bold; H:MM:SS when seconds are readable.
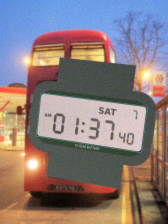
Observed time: **1:37:40**
